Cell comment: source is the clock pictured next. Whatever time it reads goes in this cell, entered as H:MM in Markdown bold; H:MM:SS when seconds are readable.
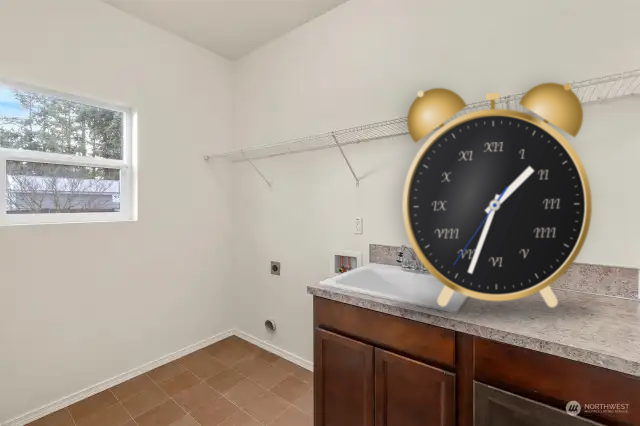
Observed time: **1:33:36**
